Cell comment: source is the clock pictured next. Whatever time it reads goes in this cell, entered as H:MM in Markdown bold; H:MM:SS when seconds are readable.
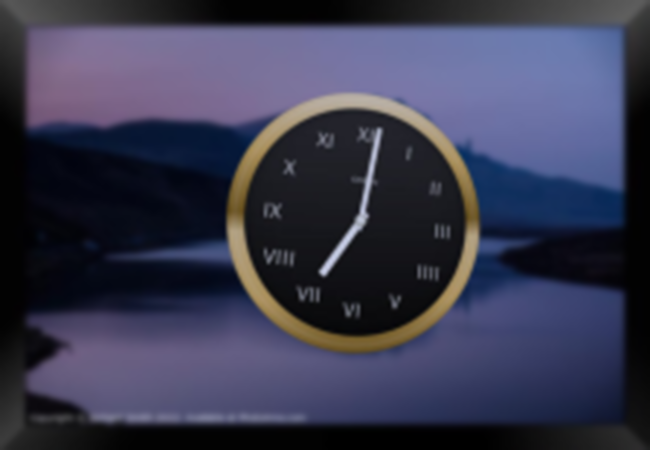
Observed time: **7:01**
